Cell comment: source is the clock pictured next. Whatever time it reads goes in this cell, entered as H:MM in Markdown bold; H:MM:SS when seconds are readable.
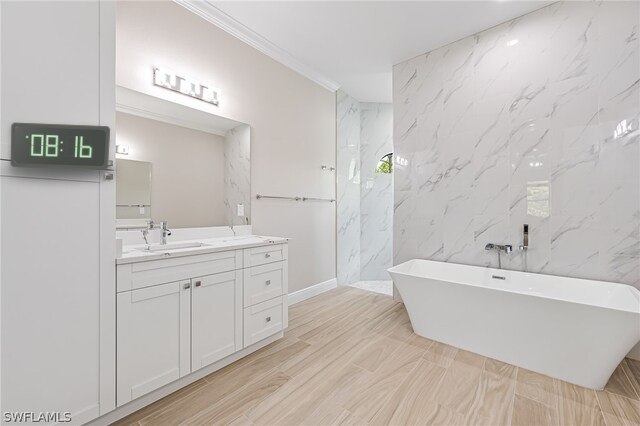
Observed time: **8:16**
